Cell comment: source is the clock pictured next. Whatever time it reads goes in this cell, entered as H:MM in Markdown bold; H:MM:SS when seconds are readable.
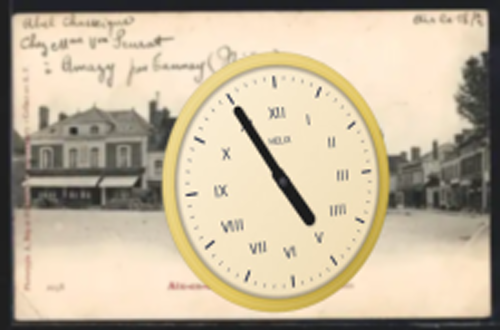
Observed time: **4:55**
